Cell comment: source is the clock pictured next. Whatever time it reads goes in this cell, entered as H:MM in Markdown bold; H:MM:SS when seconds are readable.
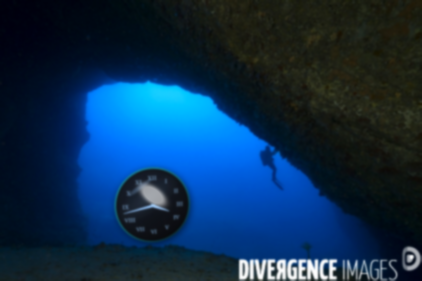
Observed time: **3:43**
